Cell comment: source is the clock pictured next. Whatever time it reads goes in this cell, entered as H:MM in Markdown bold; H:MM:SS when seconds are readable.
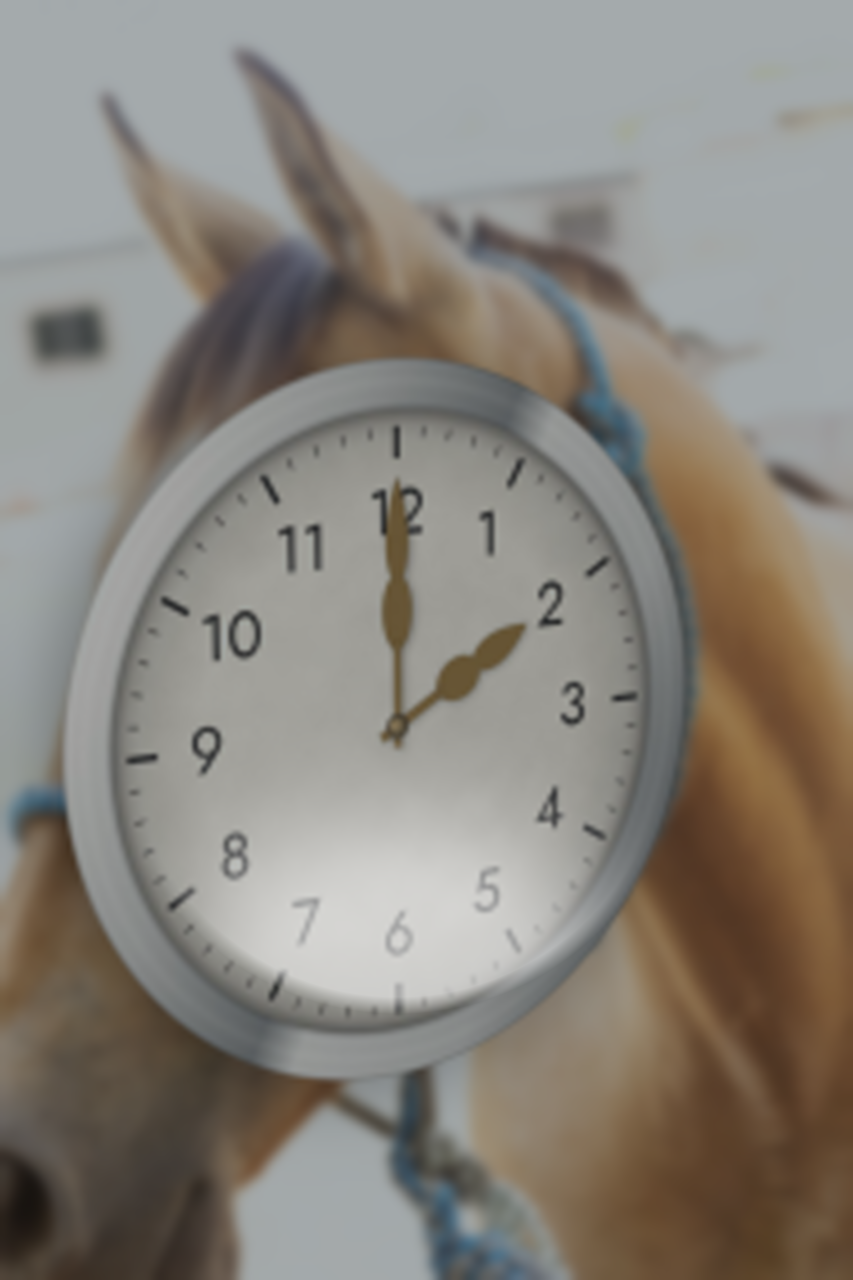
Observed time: **2:00**
